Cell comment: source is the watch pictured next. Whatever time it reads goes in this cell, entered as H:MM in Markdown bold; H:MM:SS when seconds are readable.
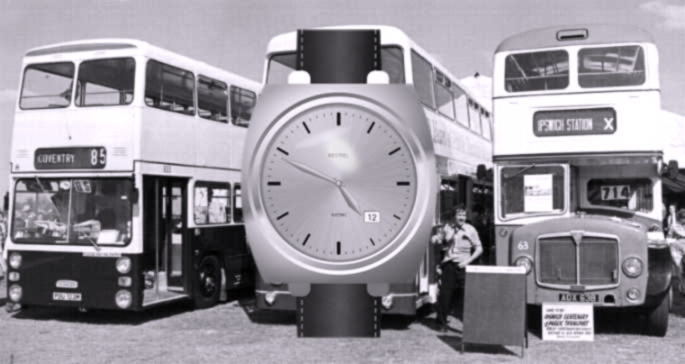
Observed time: **4:49**
